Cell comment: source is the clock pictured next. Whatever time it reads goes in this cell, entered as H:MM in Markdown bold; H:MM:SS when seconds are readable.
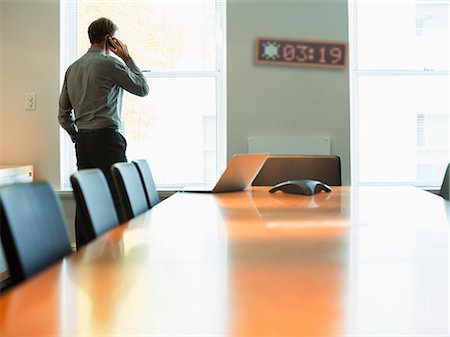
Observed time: **3:19**
